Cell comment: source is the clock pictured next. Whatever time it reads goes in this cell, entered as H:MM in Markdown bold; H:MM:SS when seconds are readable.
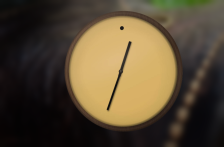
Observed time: **12:33**
